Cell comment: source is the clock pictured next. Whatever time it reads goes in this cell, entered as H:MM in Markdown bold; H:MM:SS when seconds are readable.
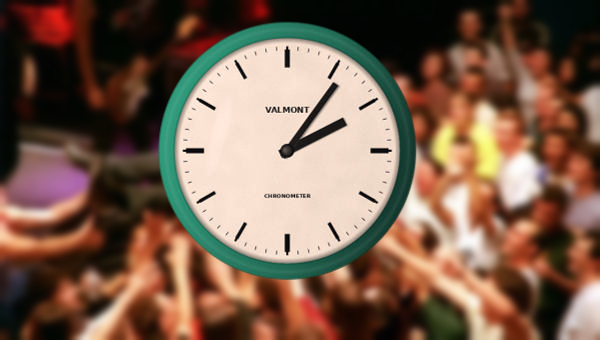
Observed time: **2:06**
